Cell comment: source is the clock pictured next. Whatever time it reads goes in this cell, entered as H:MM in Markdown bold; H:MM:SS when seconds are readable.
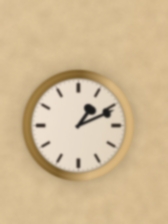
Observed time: **1:11**
